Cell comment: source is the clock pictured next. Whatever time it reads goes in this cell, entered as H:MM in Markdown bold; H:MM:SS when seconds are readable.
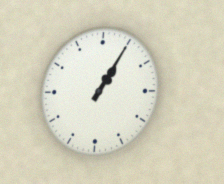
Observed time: **1:05**
